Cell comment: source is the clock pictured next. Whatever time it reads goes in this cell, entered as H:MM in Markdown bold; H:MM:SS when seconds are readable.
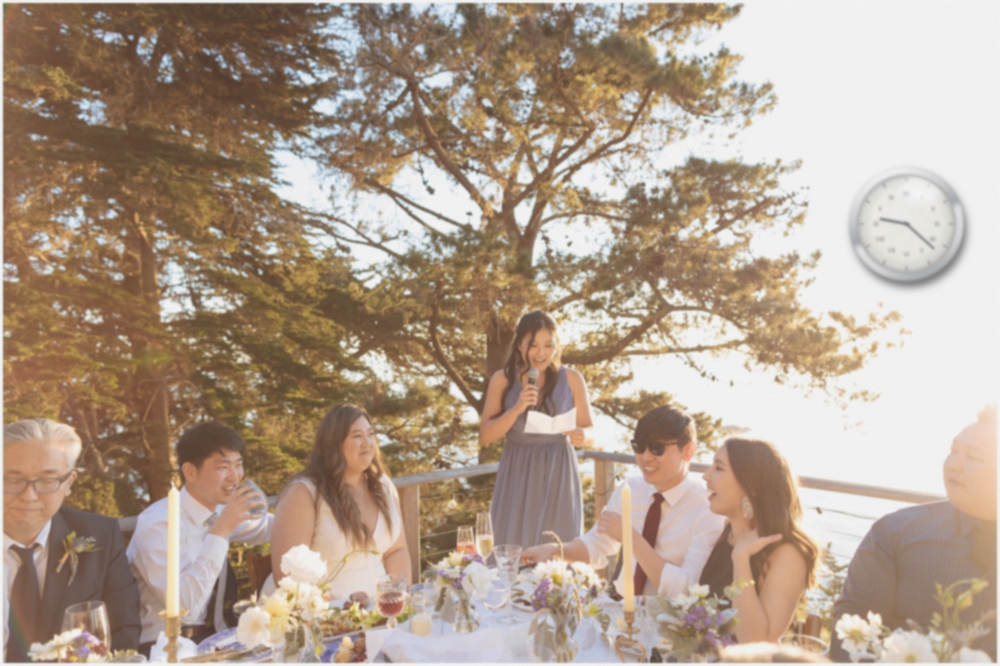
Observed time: **9:22**
